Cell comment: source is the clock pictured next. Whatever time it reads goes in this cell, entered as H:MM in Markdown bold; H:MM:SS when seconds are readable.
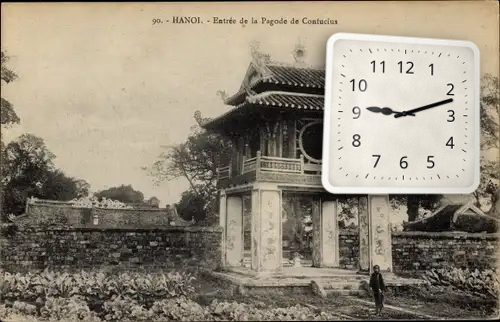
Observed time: **9:12**
